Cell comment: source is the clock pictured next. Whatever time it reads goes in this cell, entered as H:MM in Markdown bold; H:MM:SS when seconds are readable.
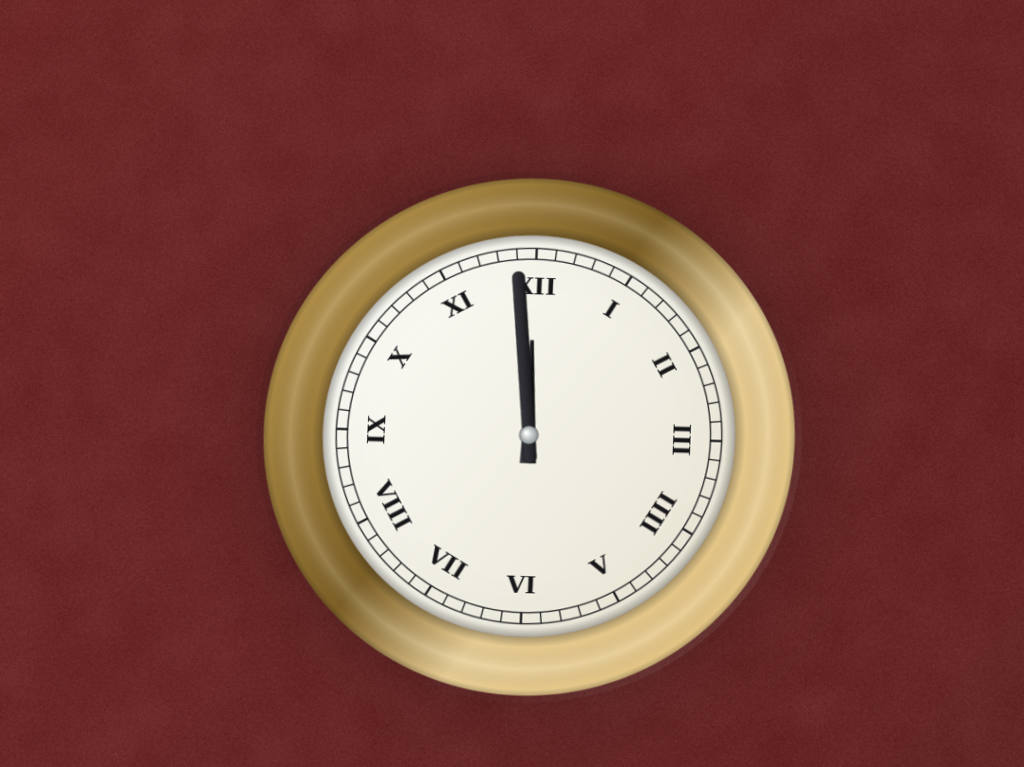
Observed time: **11:59**
